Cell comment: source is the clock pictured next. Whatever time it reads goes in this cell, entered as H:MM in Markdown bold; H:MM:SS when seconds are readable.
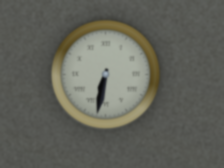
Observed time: **6:32**
